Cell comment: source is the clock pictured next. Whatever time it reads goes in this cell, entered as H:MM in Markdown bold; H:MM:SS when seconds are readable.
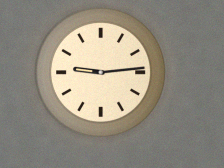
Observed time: **9:14**
